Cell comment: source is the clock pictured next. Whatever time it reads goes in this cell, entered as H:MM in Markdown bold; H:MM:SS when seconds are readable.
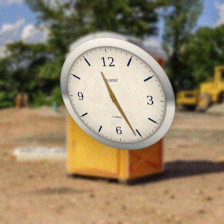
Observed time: **11:26**
